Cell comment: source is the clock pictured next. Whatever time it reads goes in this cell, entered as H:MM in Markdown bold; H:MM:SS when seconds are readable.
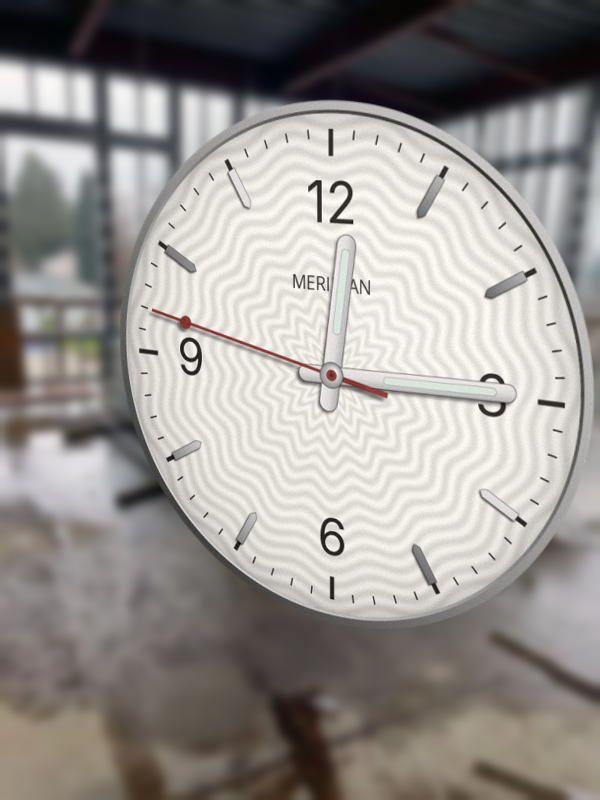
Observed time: **12:14:47**
